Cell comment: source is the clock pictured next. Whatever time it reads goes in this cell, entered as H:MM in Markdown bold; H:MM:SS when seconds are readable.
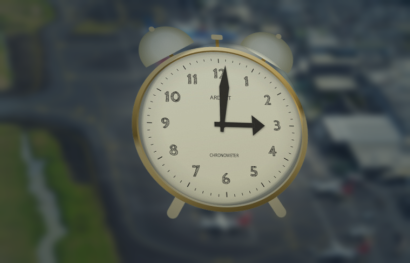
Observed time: **3:01**
